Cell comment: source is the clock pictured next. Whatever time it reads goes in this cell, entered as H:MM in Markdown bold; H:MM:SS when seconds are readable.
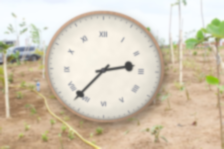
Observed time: **2:37**
